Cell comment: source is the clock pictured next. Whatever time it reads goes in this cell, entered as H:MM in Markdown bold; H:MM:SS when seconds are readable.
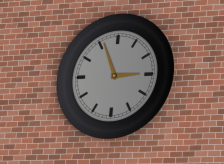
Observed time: **2:56**
